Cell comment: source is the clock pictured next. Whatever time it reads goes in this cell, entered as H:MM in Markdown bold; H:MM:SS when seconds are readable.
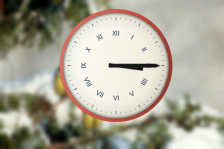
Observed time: **3:15**
